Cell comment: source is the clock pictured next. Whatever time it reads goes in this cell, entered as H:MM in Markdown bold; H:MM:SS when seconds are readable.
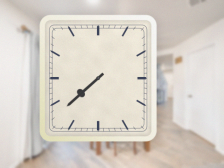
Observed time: **7:38**
